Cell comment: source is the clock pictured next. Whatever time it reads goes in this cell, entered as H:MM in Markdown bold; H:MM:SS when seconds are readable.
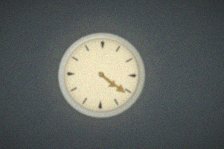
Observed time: **4:21**
